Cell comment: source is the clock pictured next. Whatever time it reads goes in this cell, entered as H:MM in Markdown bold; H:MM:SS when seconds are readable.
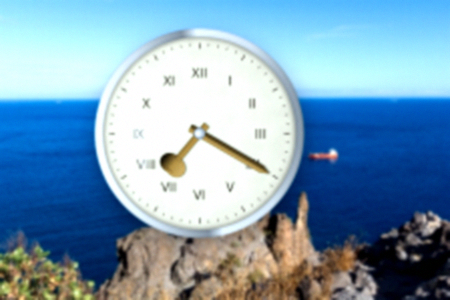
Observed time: **7:20**
